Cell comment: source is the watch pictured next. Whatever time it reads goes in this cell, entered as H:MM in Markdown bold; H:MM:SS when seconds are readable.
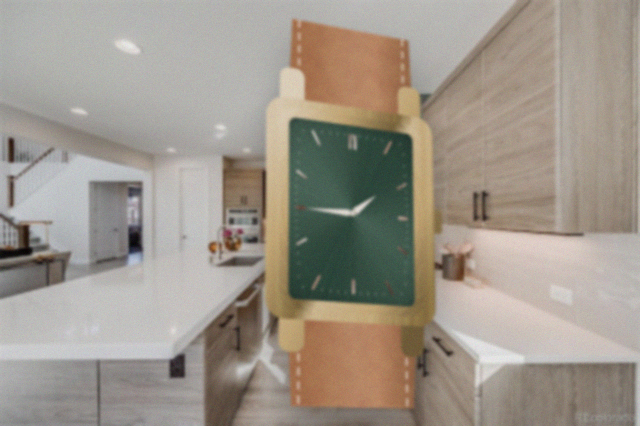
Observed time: **1:45**
